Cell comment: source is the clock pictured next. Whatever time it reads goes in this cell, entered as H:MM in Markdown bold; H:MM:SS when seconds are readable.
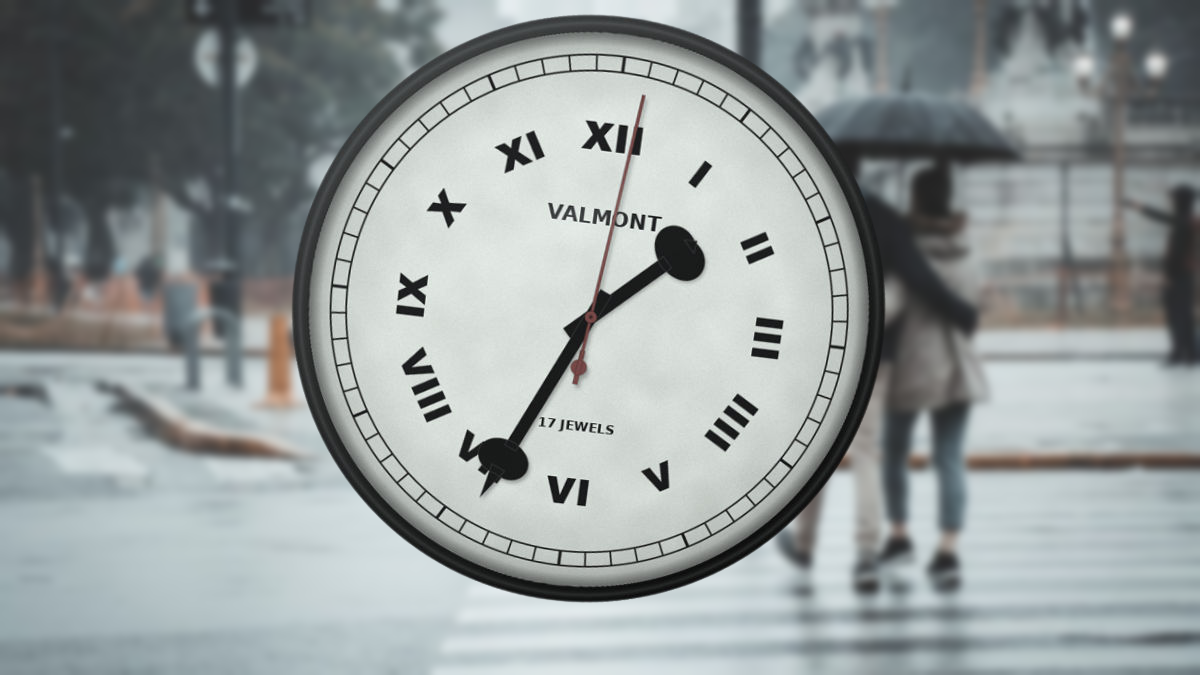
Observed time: **1:34:01**
